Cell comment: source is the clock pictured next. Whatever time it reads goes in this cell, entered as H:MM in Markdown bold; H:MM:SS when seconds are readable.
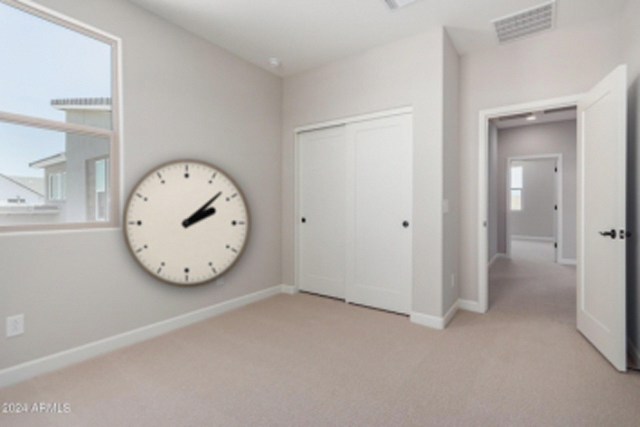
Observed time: **2:08**
